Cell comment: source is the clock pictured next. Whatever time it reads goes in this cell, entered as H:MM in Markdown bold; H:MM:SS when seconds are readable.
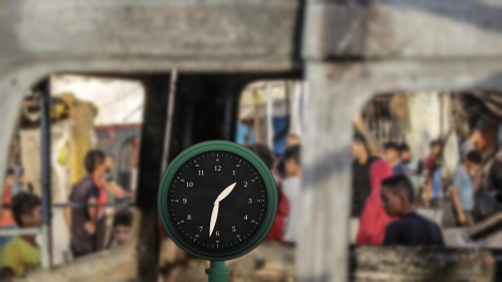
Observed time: **1:32**
